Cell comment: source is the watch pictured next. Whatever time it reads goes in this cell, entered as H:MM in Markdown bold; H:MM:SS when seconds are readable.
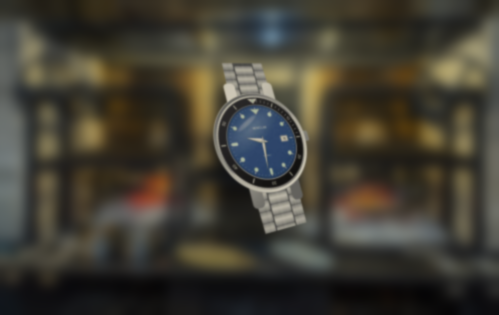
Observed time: **9:31**
